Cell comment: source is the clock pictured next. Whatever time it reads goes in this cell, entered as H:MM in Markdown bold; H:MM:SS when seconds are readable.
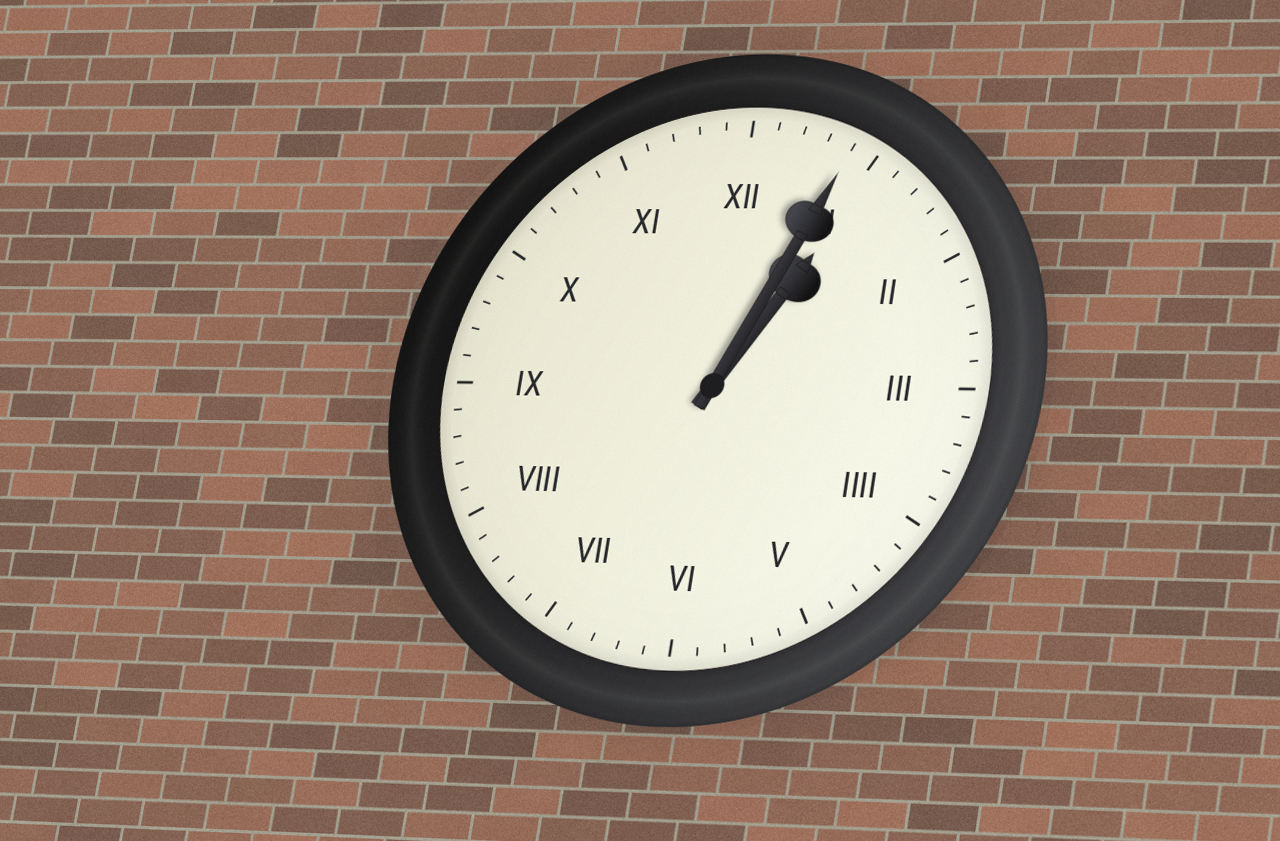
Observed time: **1:04**
